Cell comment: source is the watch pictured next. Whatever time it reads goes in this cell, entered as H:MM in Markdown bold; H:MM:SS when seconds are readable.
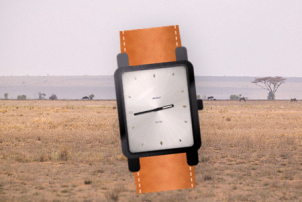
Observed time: **2:44**
